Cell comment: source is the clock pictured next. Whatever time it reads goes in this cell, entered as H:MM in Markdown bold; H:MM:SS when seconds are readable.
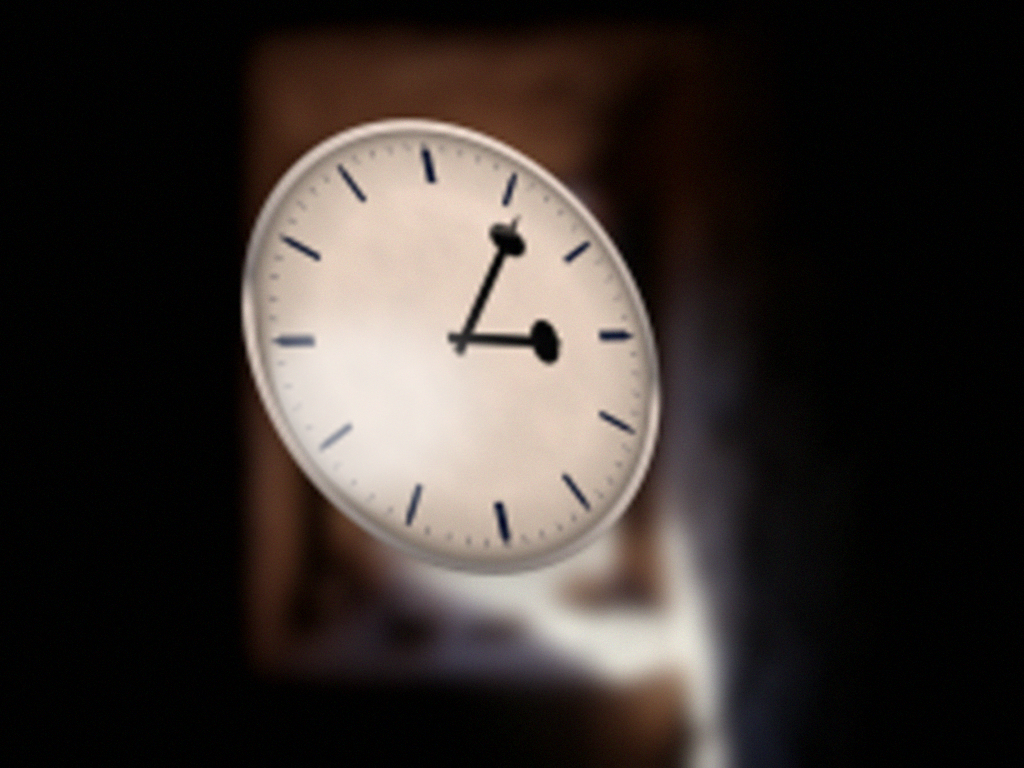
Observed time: **3:06**
